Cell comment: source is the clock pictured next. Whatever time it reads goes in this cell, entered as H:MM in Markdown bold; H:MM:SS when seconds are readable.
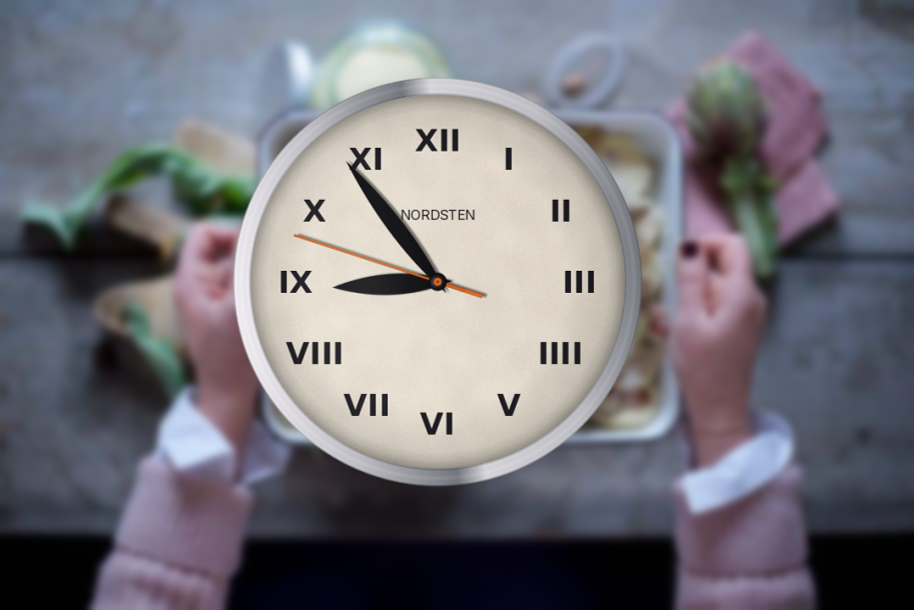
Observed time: **8:53:48**
